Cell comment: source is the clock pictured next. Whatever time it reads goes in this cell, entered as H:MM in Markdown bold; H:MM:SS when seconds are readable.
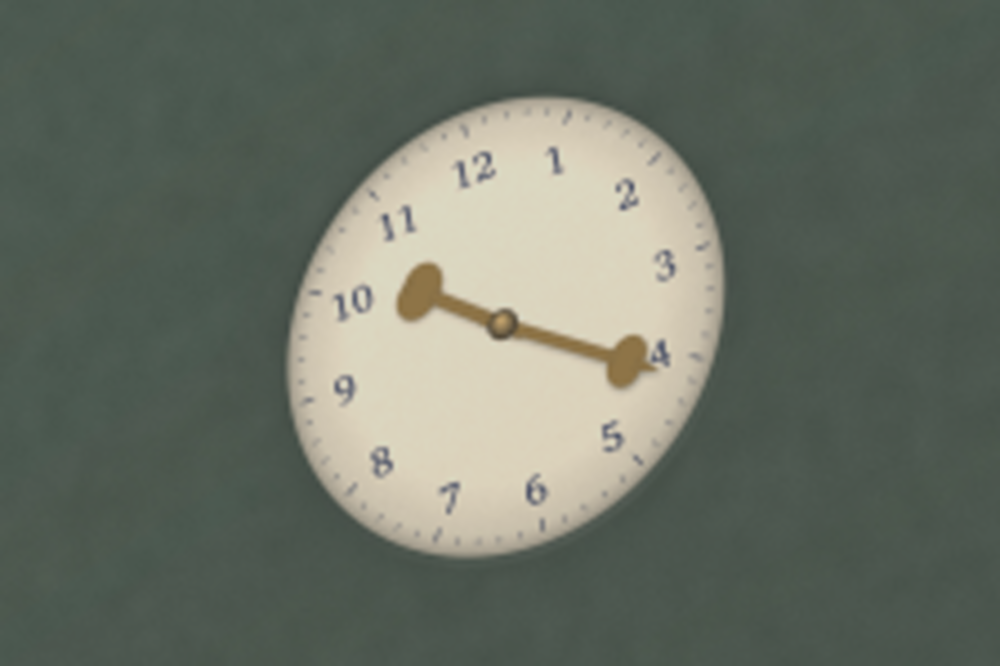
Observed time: **10:21**
